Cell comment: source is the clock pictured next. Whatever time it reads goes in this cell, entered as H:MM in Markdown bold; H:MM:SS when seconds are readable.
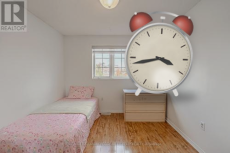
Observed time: **3:43**
